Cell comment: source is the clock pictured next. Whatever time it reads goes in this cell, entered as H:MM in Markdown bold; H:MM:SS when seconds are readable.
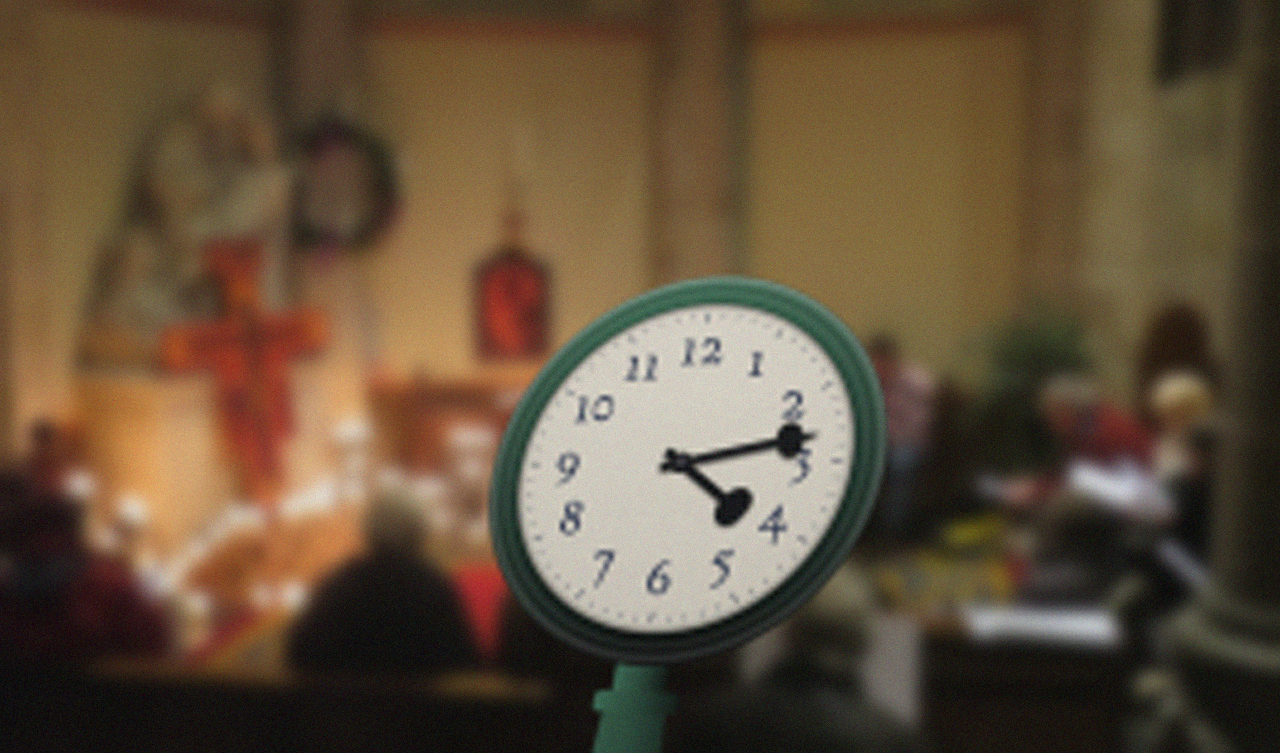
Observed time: **4:13**
